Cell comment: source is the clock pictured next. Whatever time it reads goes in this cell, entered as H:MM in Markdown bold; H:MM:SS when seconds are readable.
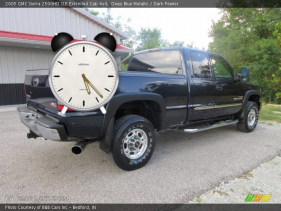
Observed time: **5:23**
